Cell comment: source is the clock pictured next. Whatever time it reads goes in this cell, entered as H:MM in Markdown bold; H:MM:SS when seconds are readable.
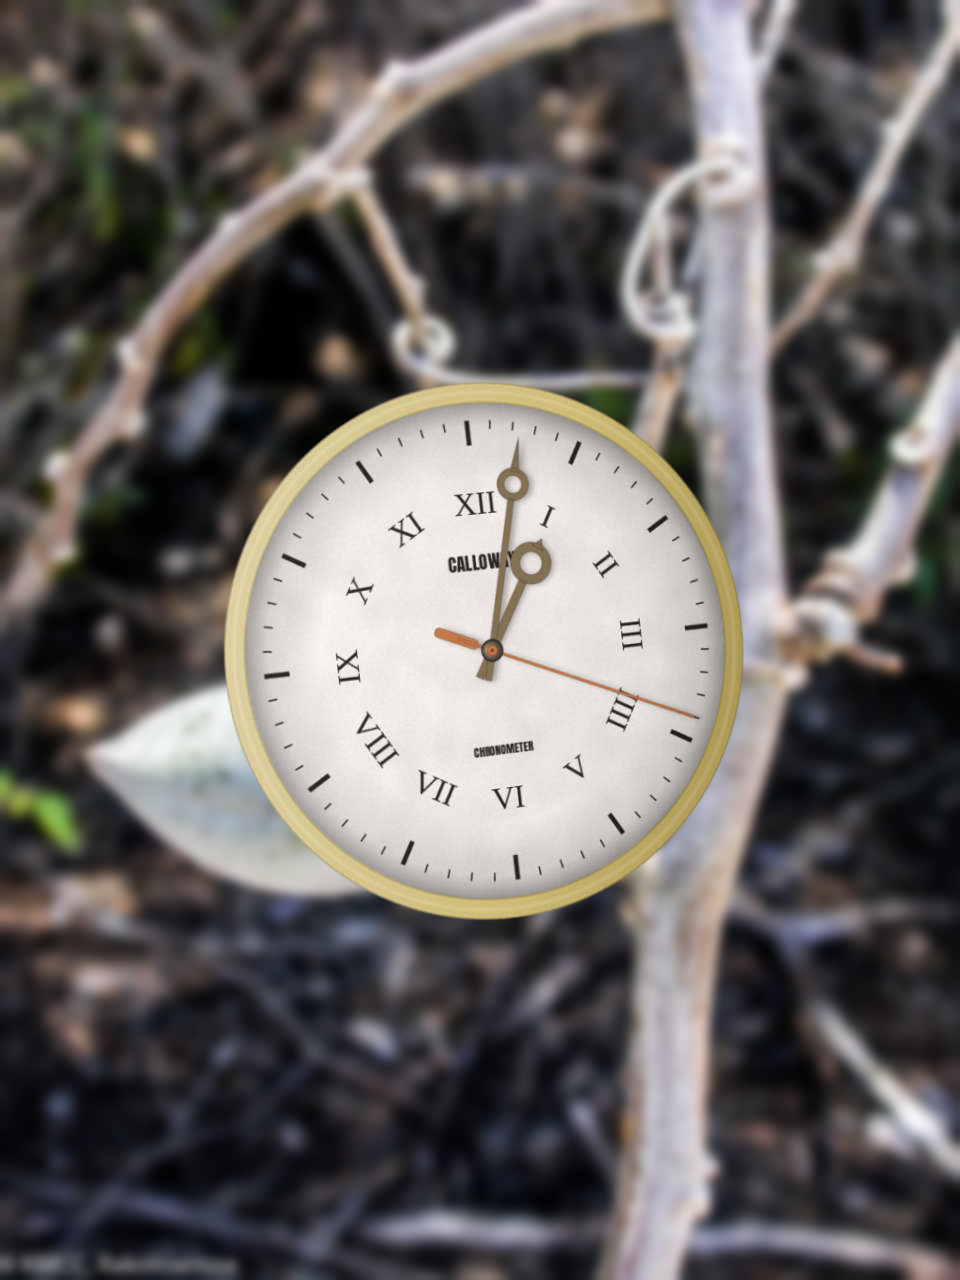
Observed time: **1:02:19**
